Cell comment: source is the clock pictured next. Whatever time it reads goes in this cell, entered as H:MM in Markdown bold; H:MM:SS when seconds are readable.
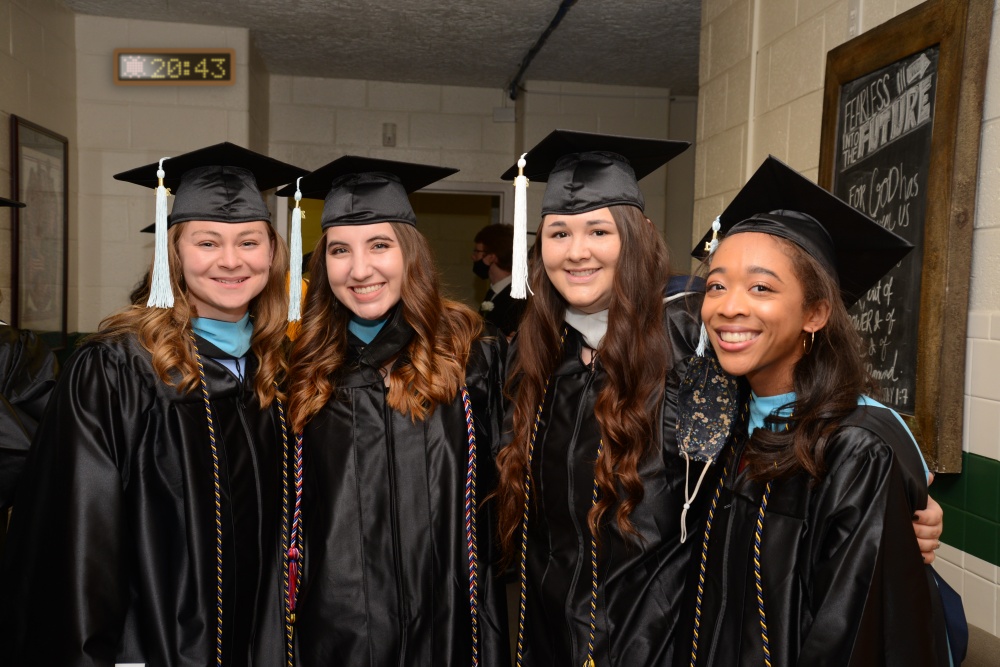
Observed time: **20:43**
